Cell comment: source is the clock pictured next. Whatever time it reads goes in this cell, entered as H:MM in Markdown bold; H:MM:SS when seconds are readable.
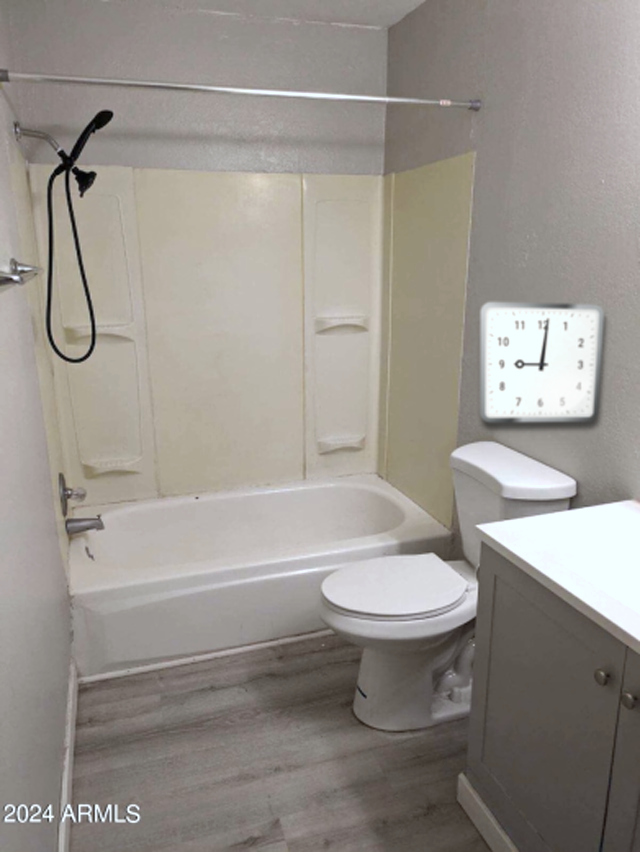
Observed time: **9:01**
